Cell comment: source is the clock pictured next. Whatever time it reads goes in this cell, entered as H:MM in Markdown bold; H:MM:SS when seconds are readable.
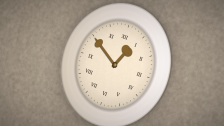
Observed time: **12:50**
